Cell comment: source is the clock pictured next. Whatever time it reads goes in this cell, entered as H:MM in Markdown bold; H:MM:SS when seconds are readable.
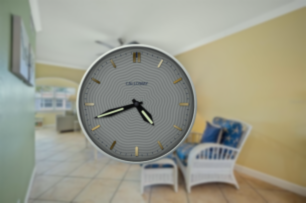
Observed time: **4:42**
